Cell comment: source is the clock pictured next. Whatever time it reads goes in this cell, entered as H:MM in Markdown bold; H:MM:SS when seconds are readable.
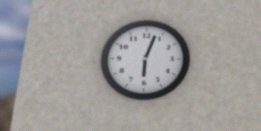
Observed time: **6:03**
